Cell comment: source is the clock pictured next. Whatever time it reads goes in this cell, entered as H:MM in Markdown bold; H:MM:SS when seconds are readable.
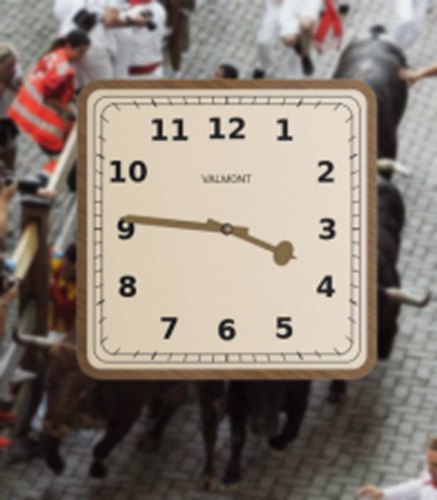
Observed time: **3:46**
